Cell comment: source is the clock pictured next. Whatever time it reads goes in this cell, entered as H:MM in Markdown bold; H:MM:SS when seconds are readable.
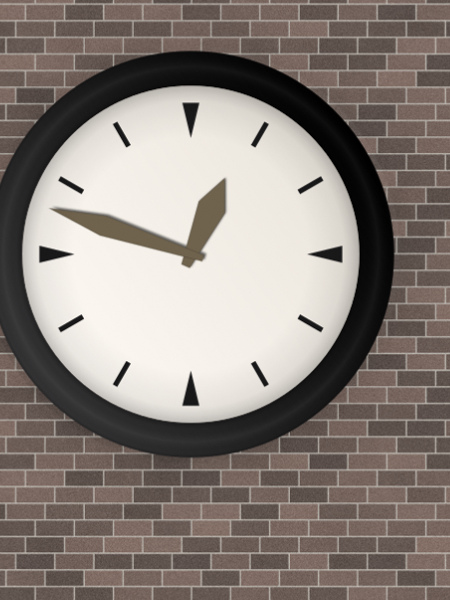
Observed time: **12:48**
